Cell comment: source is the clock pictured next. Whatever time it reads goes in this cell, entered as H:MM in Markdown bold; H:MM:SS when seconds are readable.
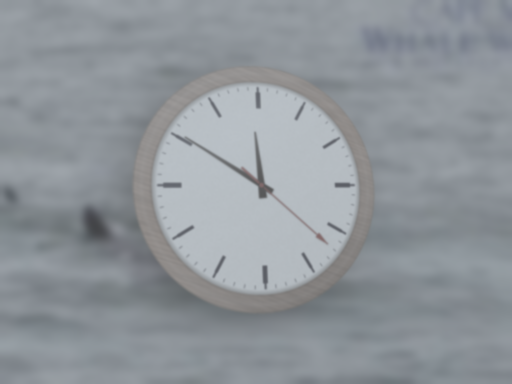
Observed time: **11:50:22**
